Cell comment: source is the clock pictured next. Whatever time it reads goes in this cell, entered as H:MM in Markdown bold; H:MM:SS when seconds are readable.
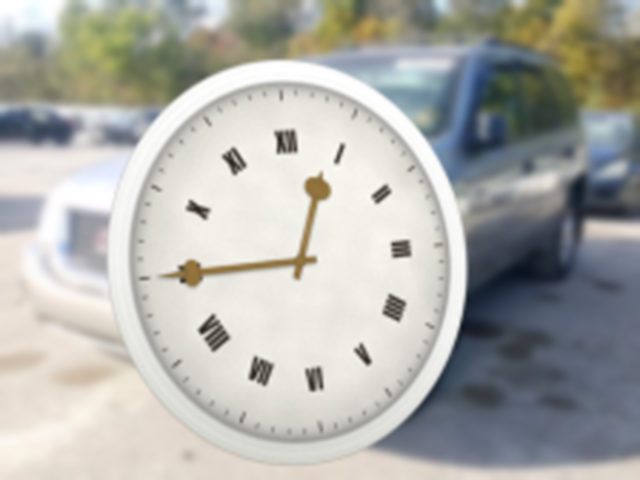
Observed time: **12:45**
